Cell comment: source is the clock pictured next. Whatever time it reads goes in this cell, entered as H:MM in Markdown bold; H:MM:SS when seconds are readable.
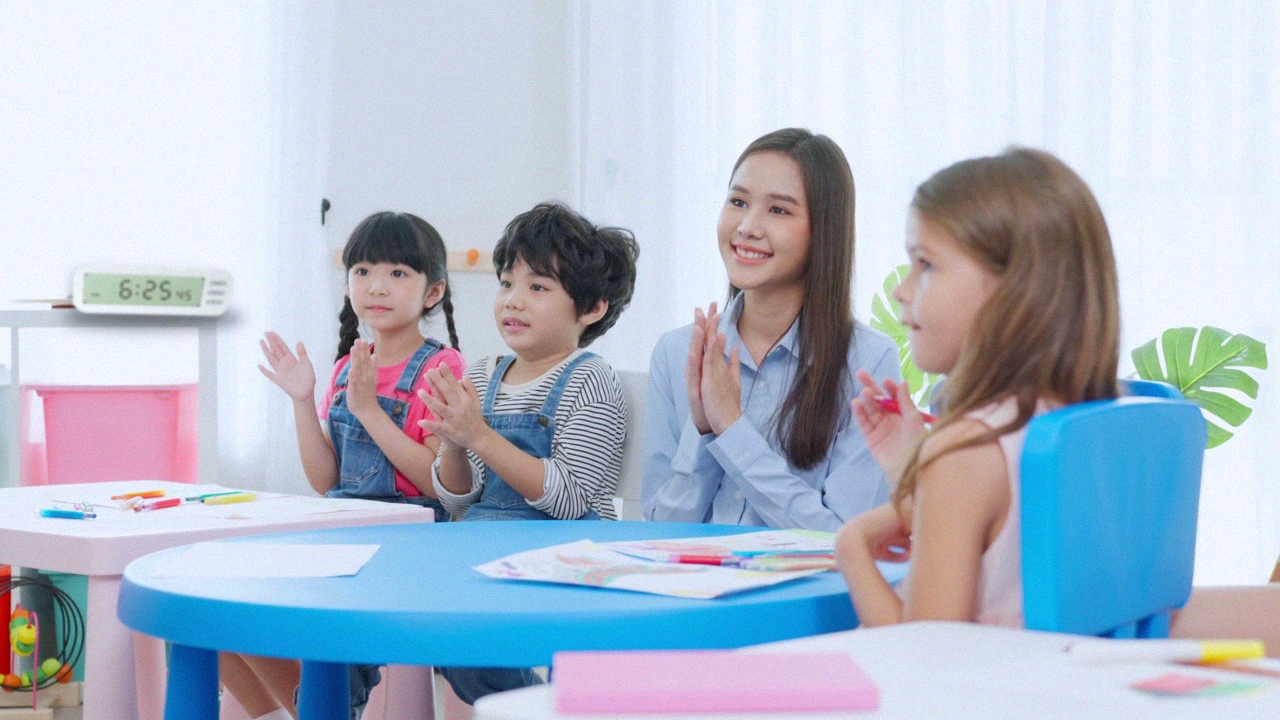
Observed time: **6:25**
